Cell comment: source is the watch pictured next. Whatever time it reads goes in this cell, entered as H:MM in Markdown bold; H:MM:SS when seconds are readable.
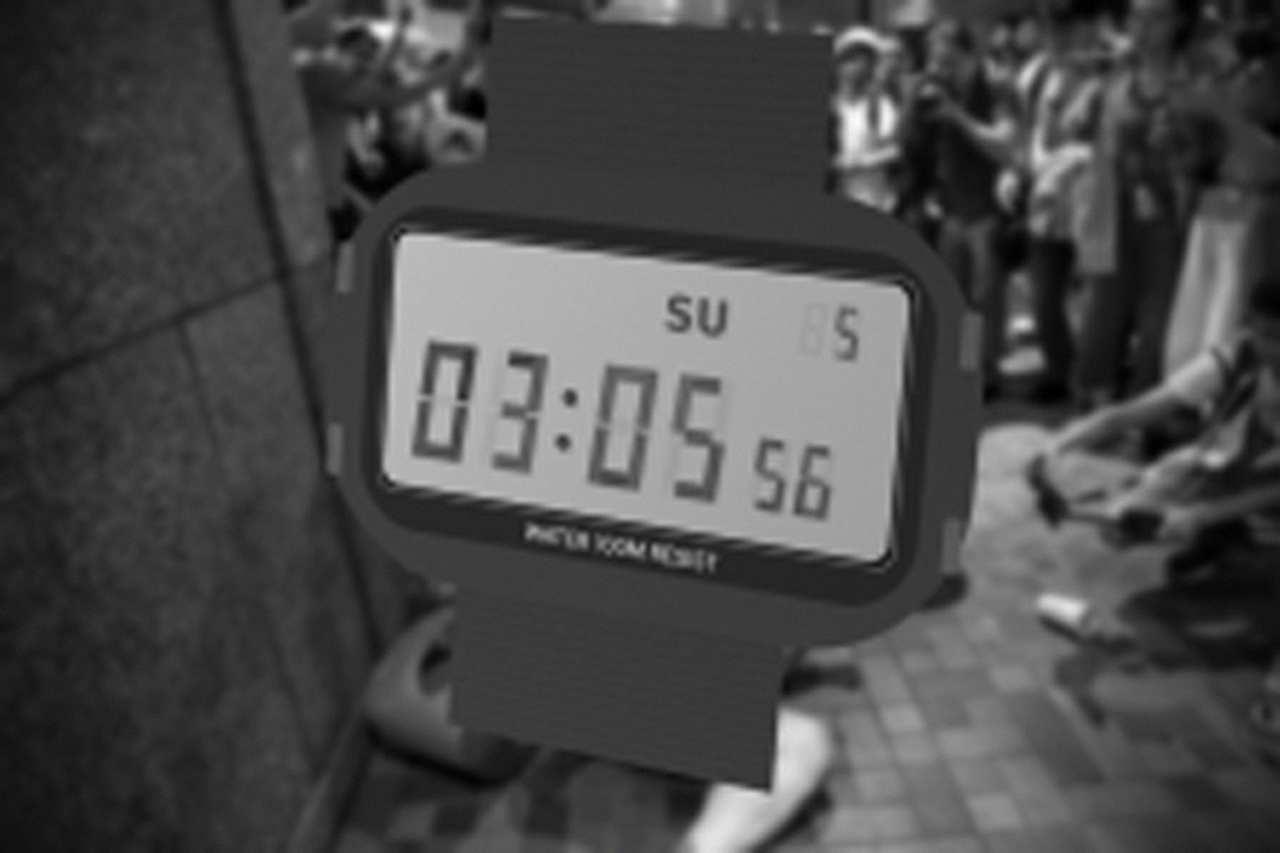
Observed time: **3:05:56**
